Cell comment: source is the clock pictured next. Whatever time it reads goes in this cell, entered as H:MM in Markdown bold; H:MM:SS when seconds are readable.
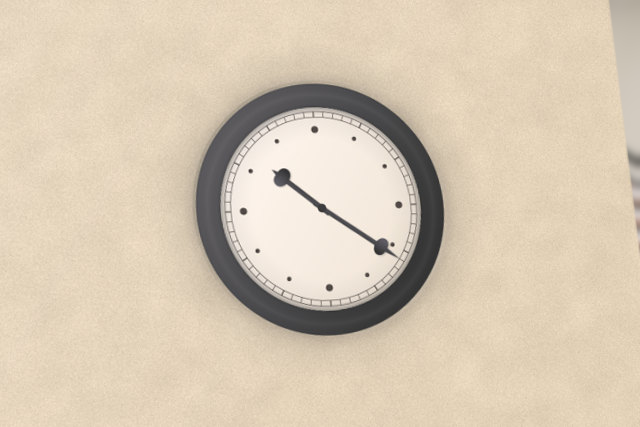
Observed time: **10:21**
